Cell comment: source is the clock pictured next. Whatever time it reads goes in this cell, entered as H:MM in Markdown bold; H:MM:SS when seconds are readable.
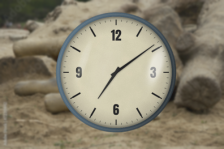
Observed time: **7:09**
